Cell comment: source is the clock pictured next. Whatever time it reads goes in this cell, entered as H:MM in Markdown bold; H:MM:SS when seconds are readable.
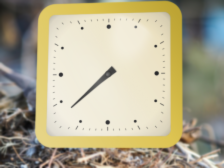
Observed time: **7:38**
